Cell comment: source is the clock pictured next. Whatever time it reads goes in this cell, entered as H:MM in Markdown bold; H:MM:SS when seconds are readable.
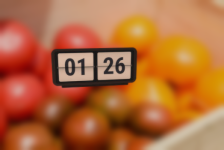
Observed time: **1:26**
